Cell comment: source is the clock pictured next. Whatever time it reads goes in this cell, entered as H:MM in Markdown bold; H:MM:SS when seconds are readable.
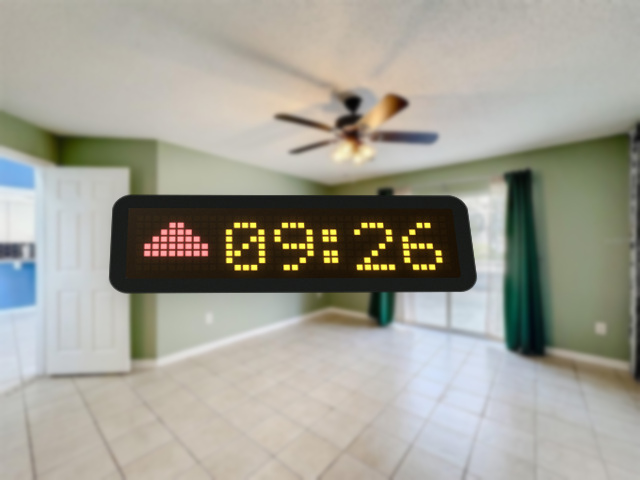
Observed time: **9:26**
